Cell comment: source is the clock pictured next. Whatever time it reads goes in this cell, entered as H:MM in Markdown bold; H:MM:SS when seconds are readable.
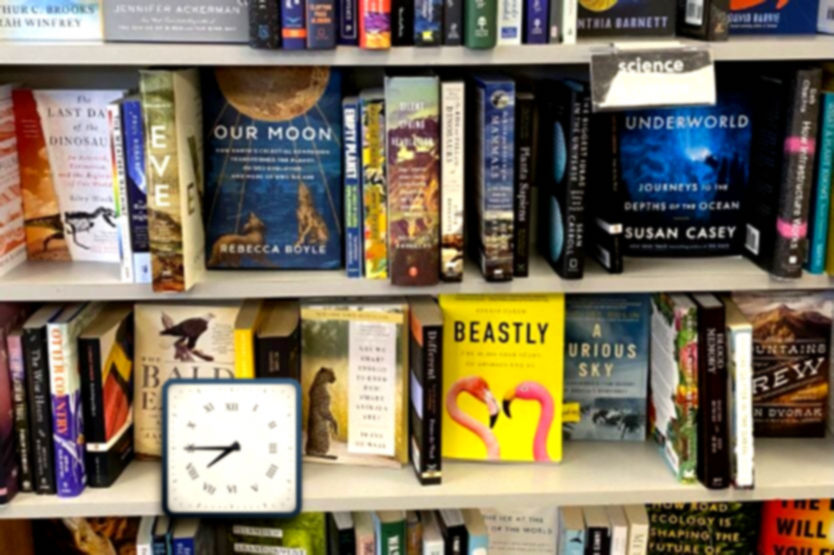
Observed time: **7:45**
